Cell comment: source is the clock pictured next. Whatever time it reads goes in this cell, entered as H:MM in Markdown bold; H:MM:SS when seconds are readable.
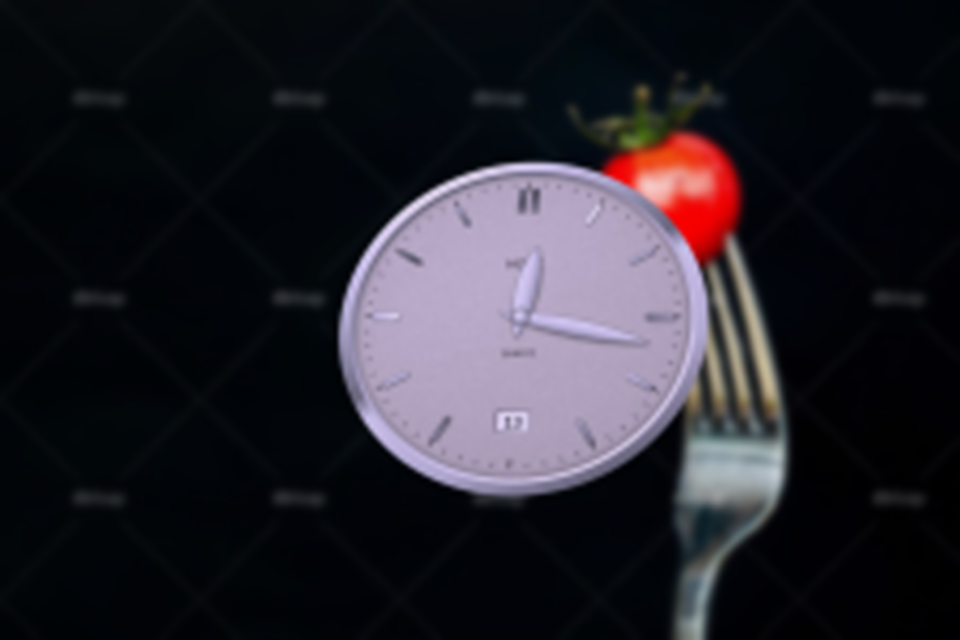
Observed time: **12:17**
